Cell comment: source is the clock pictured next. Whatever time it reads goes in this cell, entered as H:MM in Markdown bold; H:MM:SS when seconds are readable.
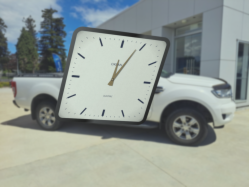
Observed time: **12:04**
